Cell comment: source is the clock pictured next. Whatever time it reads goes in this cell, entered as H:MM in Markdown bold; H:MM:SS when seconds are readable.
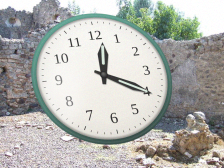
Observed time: **12:20**
